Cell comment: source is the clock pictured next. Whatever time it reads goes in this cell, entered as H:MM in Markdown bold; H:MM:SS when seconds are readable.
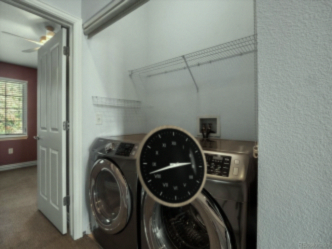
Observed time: **2:42**
